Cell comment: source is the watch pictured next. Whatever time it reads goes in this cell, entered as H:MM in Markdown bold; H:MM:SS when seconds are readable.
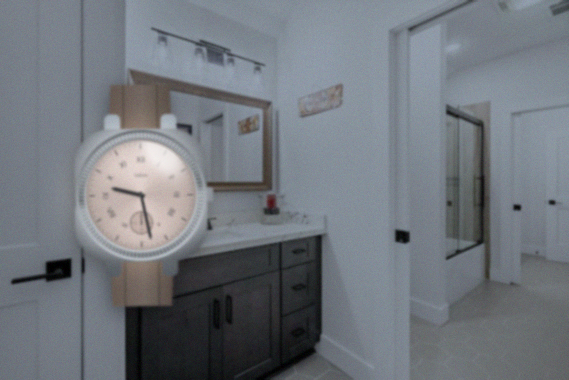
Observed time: **9:28**
